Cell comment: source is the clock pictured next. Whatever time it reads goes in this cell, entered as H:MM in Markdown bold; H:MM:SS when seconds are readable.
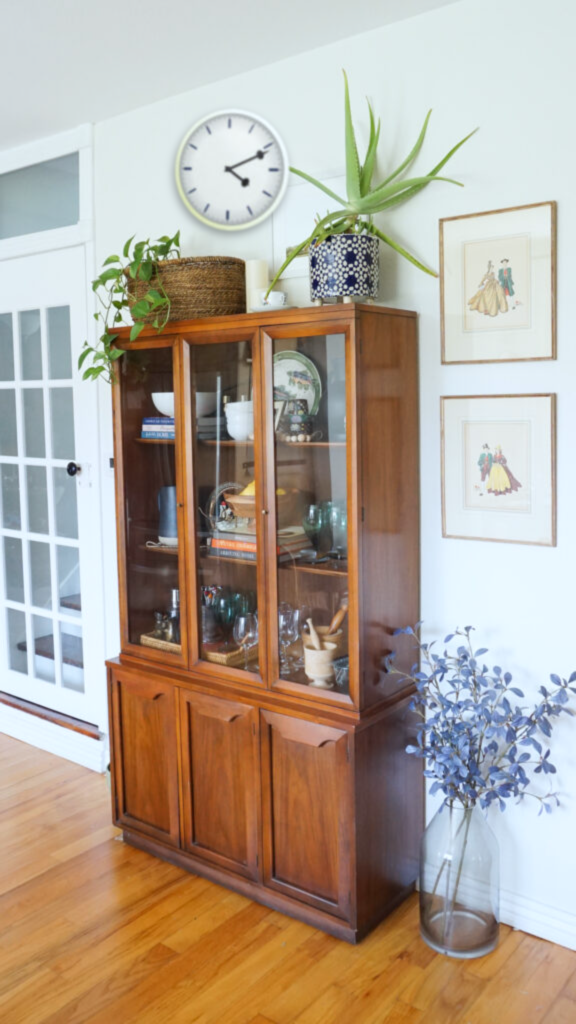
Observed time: **4:11**
